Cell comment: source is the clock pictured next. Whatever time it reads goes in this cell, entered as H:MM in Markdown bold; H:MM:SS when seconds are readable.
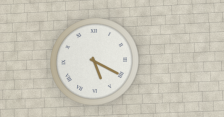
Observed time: **5:20**
